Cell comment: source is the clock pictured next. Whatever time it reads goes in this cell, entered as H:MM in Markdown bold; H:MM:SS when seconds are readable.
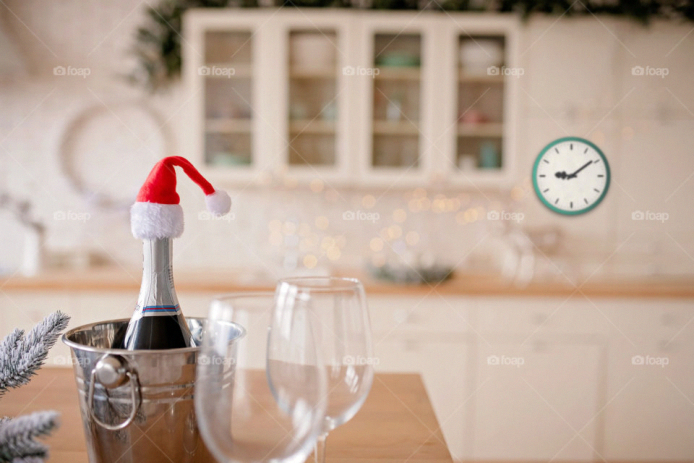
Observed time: **9:09**
